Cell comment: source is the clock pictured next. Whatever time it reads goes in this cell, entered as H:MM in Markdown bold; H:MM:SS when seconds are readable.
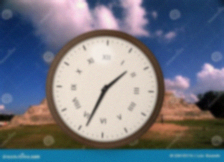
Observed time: **1:34**
